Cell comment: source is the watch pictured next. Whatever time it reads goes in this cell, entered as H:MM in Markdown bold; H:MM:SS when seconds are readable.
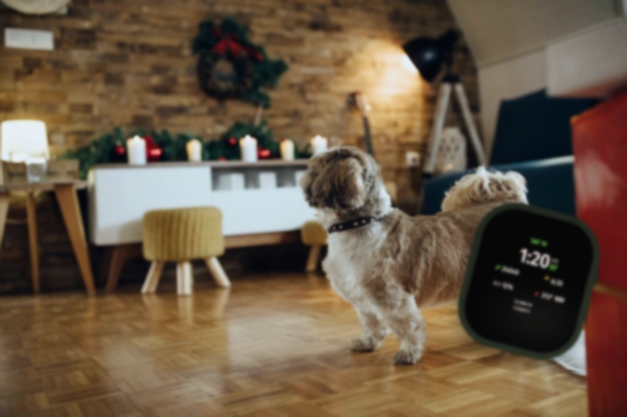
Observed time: **1:20**
